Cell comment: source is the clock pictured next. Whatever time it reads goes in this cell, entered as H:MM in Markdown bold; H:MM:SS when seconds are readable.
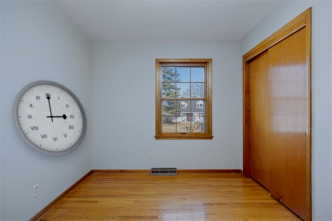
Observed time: **3:00**
